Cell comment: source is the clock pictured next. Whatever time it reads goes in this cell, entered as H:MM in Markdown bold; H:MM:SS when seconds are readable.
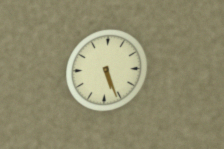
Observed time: **5:26**
